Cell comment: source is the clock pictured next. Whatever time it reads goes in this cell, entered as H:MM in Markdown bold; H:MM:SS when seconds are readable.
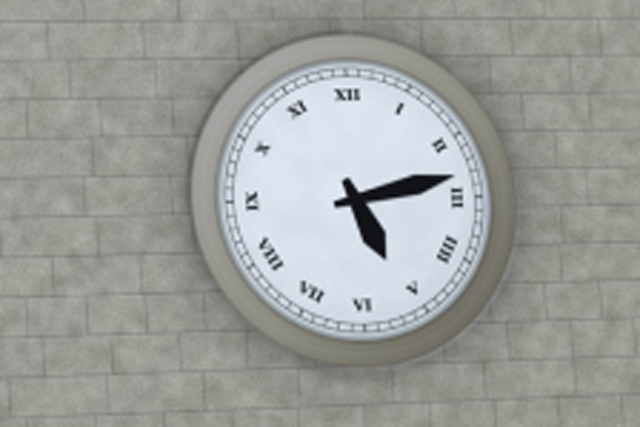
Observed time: **5:13**
